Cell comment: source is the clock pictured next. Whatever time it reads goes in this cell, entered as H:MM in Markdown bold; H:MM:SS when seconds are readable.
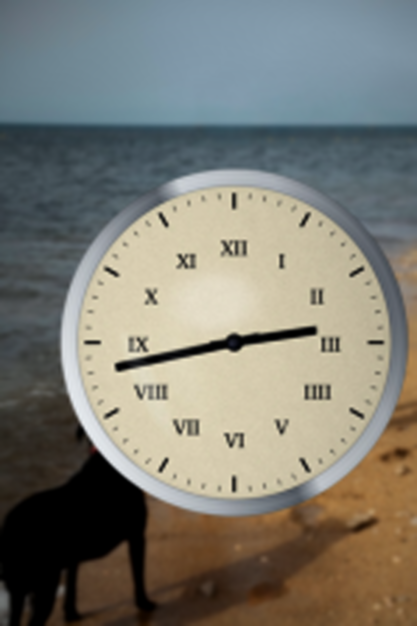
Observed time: **2:43**
